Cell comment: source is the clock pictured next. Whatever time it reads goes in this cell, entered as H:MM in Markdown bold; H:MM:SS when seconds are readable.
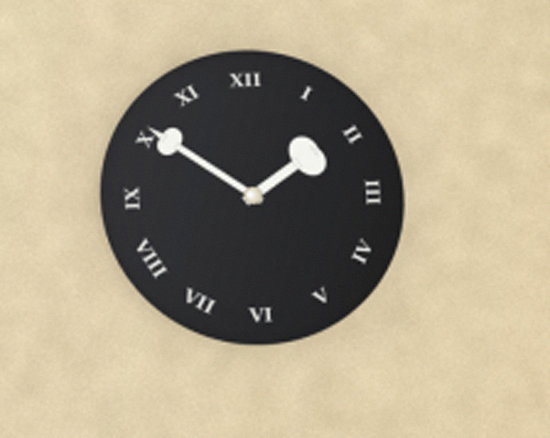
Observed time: **1:51**
